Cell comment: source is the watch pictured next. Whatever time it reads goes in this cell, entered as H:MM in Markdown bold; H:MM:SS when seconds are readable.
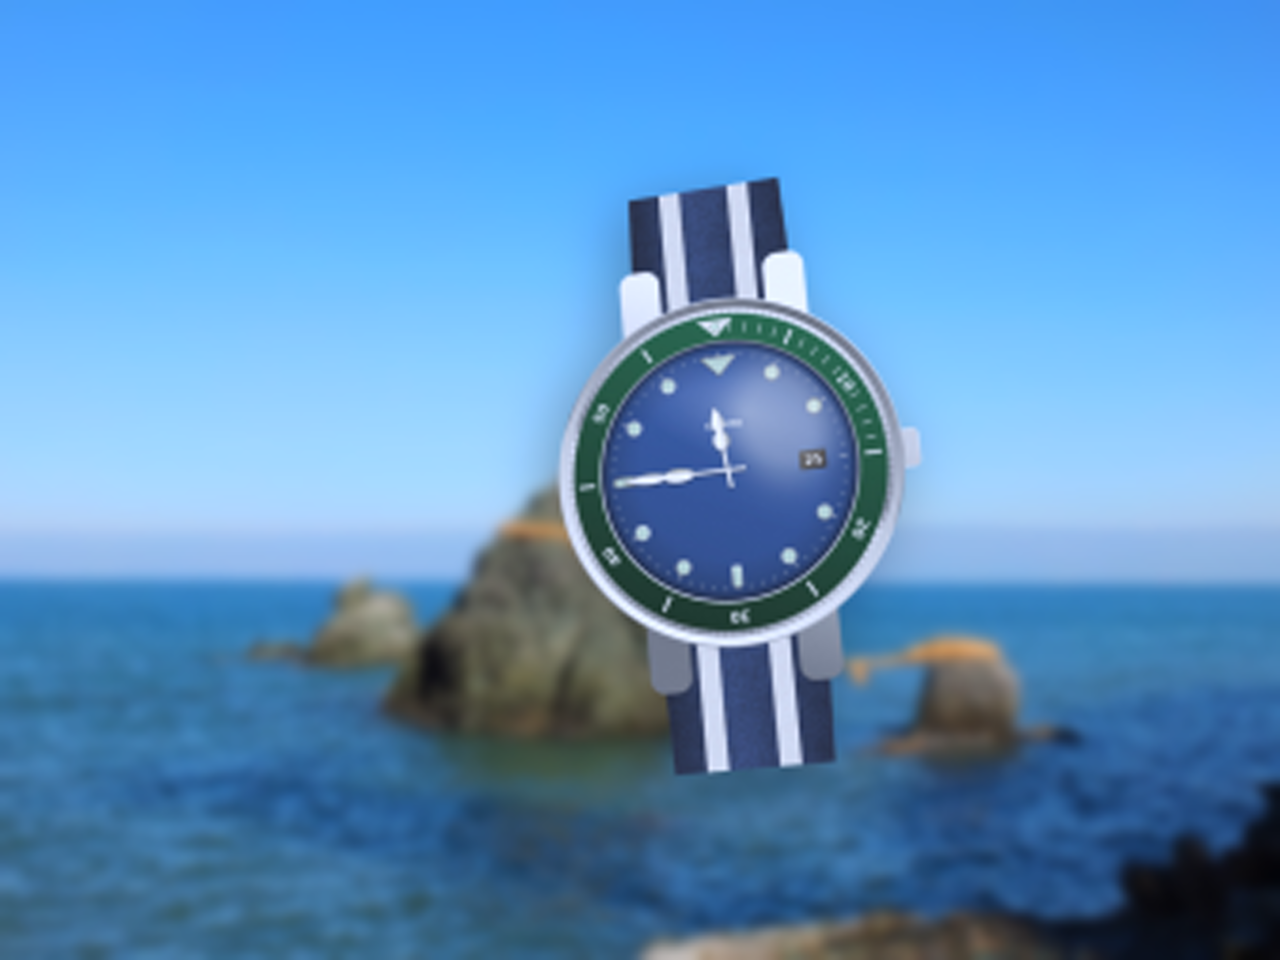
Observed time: **11:45**
